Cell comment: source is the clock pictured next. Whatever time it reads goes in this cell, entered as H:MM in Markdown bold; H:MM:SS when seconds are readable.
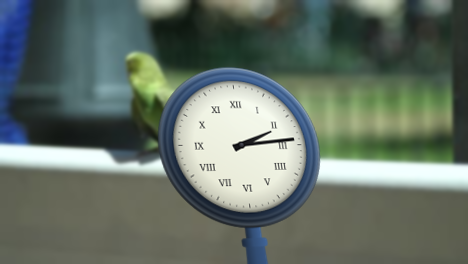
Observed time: **2:14**
